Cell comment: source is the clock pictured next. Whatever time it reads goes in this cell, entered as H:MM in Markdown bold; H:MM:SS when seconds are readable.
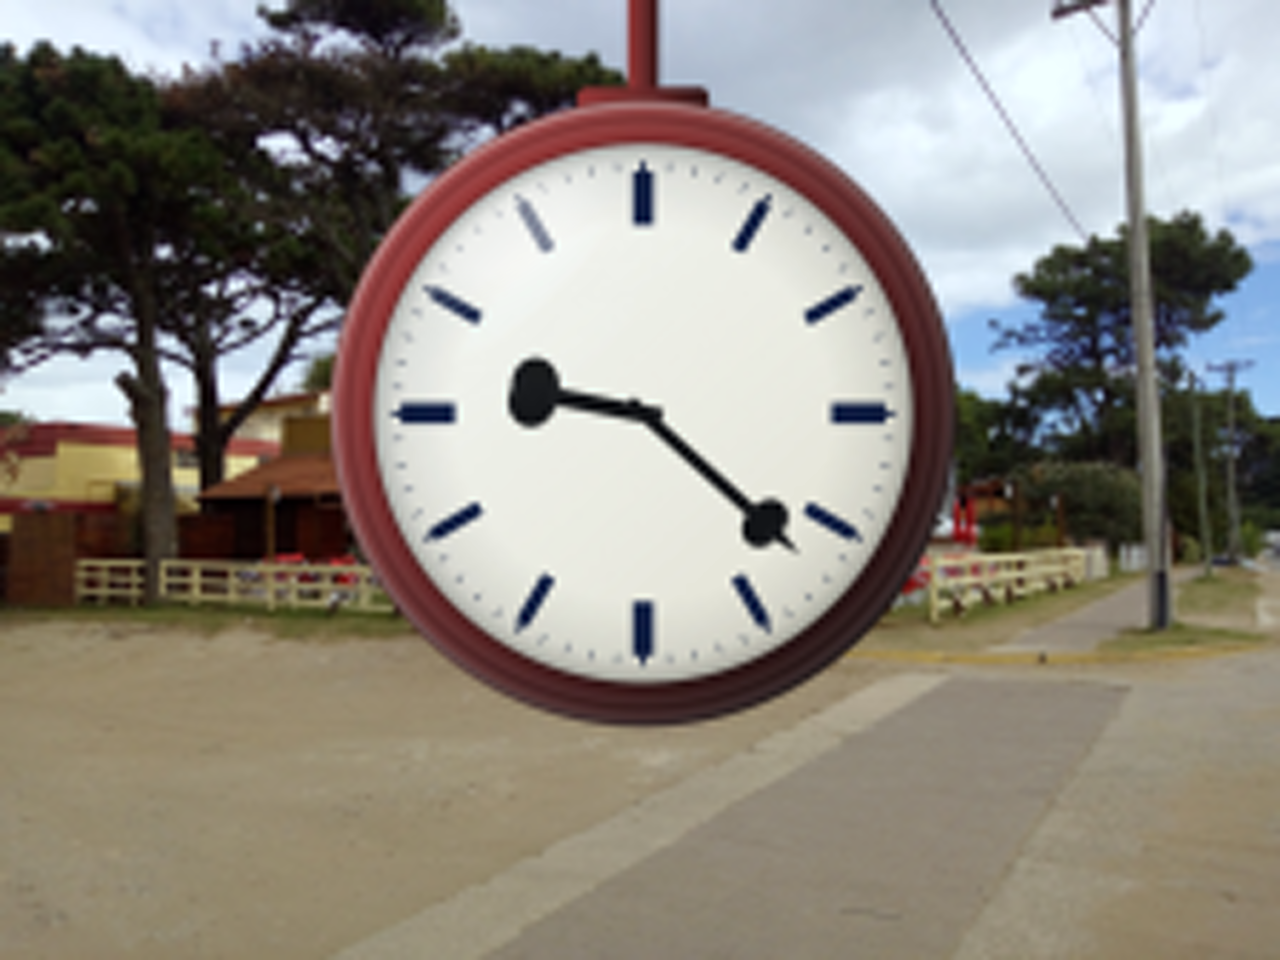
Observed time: **9:22**
